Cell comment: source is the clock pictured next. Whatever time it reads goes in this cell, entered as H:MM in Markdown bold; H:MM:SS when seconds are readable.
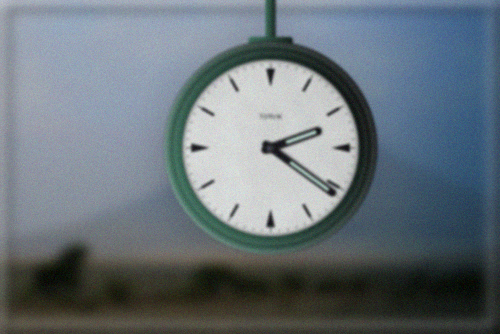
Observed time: **2:21**
